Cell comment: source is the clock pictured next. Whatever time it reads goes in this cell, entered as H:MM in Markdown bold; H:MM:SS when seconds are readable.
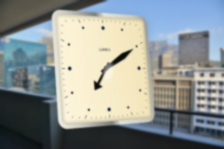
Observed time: **7:10**
